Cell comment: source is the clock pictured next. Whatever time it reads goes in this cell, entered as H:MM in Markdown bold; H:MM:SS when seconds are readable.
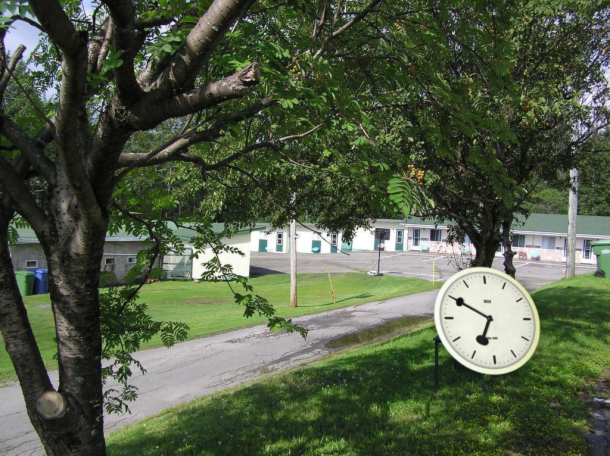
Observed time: **6:50**
